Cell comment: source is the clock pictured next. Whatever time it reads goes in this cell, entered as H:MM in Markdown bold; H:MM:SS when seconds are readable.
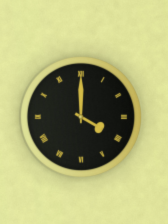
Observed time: **4:00**
